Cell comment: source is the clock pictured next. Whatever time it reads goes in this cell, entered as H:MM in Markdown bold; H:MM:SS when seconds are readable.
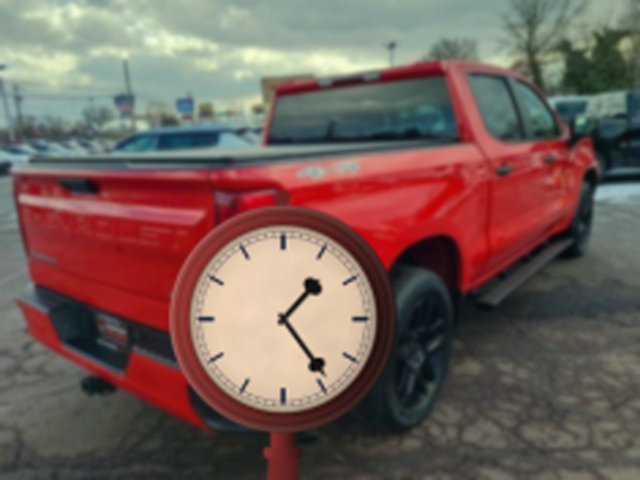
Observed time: **1:24**
